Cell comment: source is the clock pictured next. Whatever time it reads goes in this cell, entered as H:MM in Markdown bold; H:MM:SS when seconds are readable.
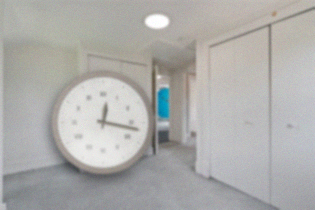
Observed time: **12:17**
